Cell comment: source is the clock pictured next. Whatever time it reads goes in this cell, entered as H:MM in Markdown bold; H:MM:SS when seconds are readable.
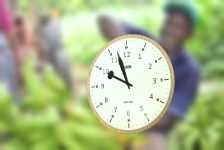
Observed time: **9:57**
